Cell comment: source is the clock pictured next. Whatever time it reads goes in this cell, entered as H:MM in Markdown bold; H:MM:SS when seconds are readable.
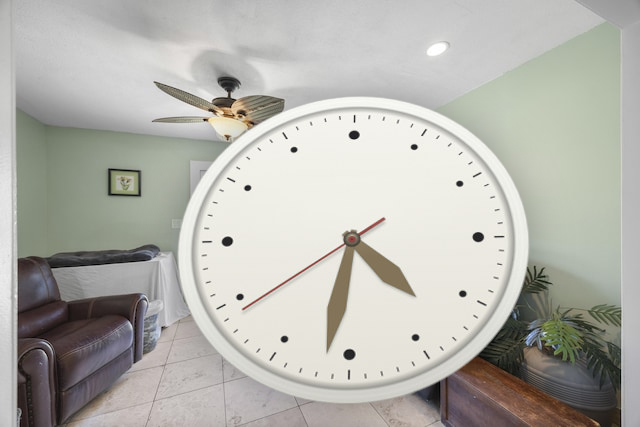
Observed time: **4:31:39**
